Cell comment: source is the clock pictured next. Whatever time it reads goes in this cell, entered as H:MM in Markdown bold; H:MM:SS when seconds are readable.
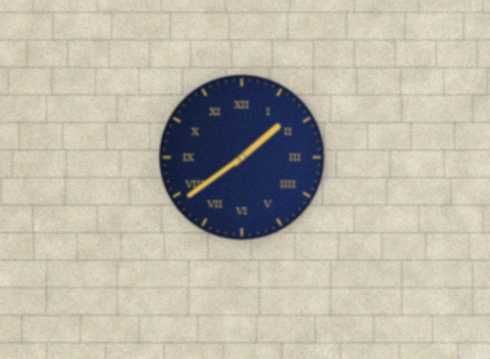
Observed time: **1:39**
